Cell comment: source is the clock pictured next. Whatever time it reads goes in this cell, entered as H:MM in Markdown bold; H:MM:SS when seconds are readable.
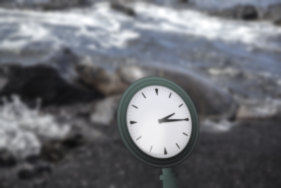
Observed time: **2:15**
